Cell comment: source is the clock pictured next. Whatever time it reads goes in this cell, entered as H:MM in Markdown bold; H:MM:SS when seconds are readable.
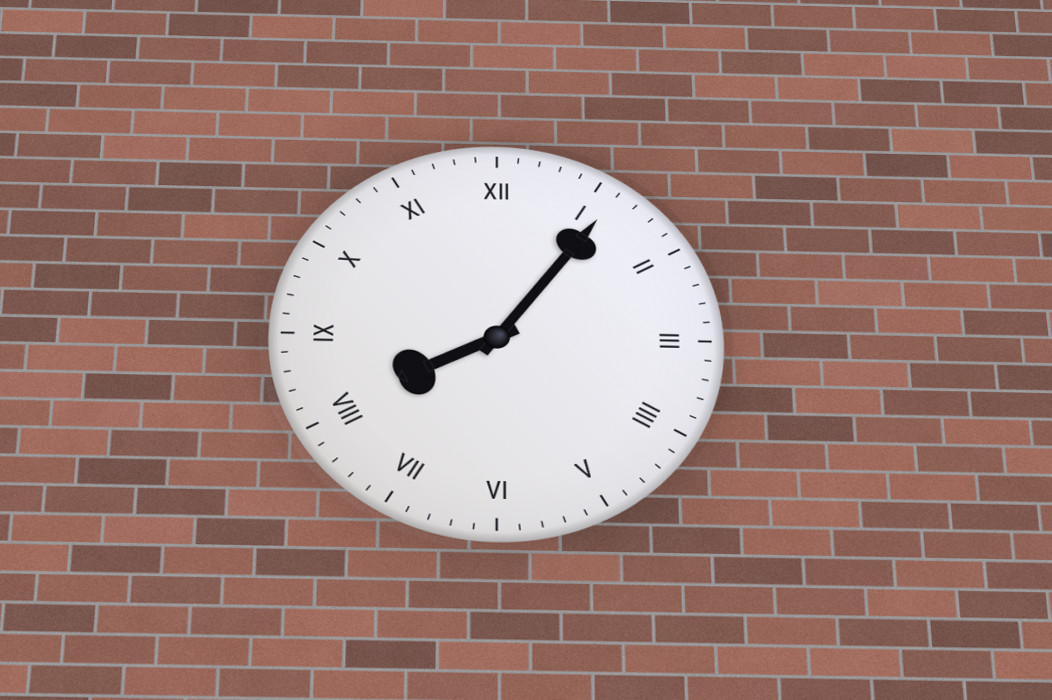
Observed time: **8:06**
